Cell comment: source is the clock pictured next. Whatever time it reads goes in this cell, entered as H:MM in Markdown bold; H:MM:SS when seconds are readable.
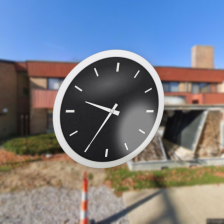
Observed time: **9:35**
